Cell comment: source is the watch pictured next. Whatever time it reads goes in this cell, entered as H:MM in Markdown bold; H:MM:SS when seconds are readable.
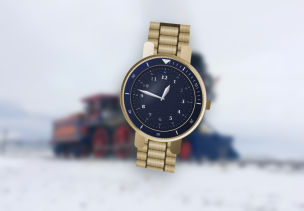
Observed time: **12:47**
